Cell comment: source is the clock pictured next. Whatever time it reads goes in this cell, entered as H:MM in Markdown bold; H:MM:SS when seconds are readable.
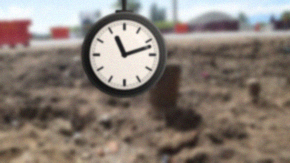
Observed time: **11:12**
